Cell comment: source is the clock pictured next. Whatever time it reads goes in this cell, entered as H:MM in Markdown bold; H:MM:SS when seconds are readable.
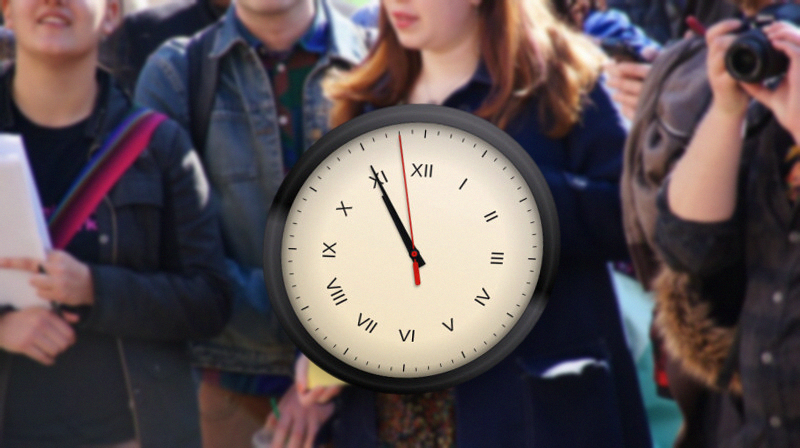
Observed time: **10:54:58**
